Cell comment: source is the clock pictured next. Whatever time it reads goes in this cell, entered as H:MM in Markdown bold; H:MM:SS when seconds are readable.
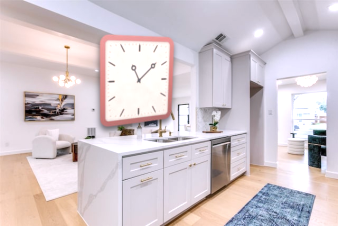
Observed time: **11:08**
